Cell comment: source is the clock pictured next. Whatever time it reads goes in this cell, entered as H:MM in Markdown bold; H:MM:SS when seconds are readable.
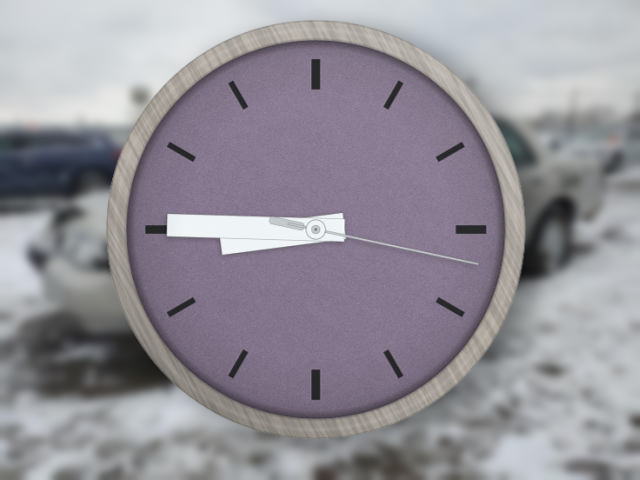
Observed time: **8:45:17**
